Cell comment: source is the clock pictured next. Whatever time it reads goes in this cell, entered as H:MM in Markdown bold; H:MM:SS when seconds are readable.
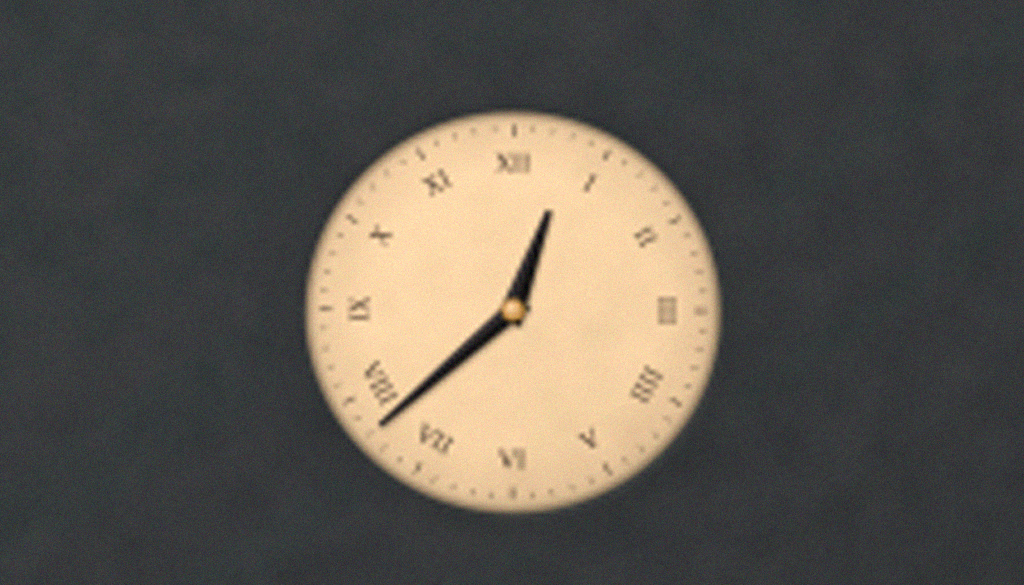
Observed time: **12:38**
